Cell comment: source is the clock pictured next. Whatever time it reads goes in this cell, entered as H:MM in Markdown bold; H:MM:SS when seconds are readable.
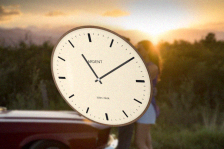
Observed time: **11:10**
